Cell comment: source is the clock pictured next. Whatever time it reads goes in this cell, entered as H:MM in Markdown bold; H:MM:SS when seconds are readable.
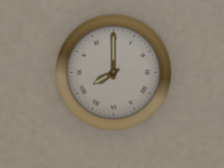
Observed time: **8:00**
